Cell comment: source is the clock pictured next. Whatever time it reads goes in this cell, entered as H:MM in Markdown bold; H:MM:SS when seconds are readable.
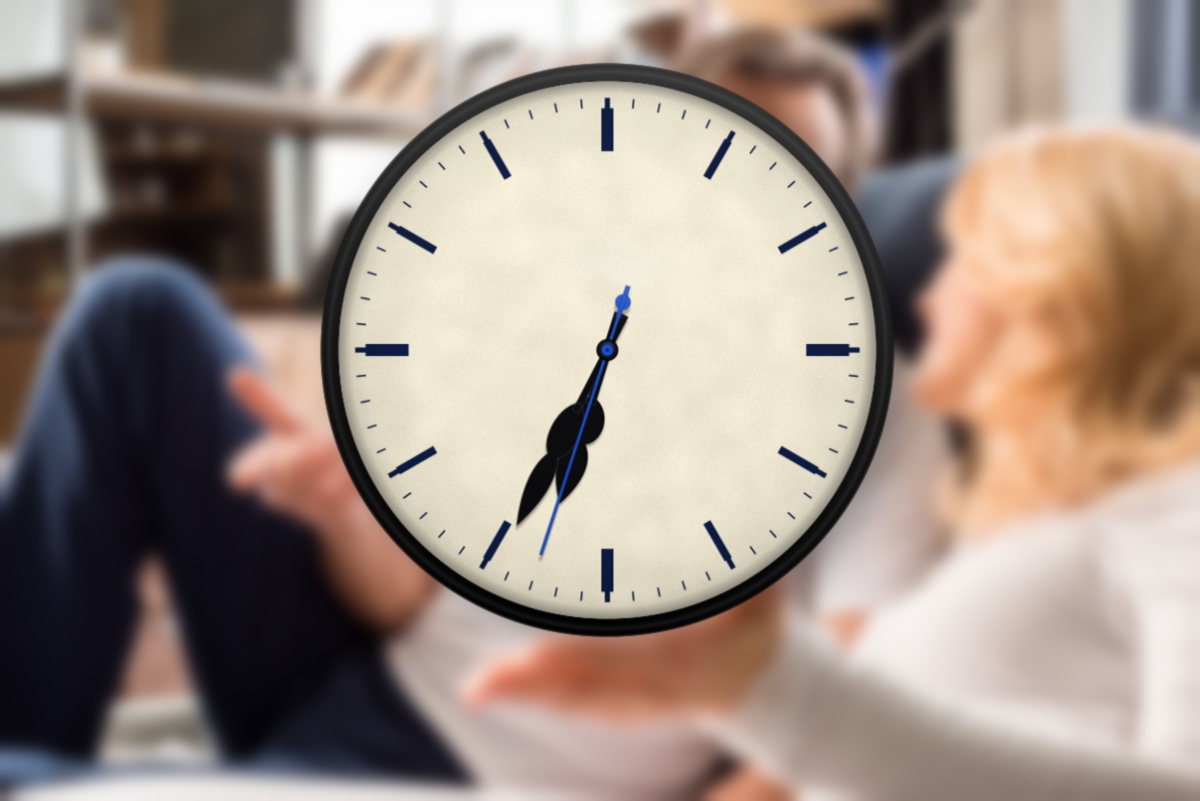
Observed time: **6:34:33**
